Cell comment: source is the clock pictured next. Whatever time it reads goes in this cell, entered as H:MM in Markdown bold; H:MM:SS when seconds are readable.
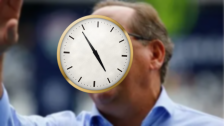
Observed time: **4:54**
